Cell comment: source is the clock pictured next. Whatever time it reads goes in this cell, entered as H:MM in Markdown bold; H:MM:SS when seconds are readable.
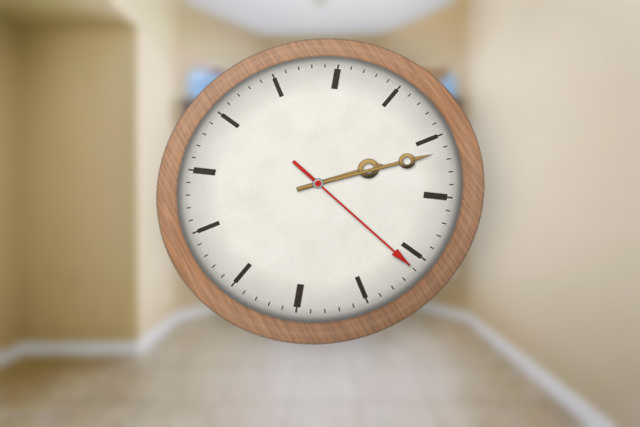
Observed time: **2:11:21**
